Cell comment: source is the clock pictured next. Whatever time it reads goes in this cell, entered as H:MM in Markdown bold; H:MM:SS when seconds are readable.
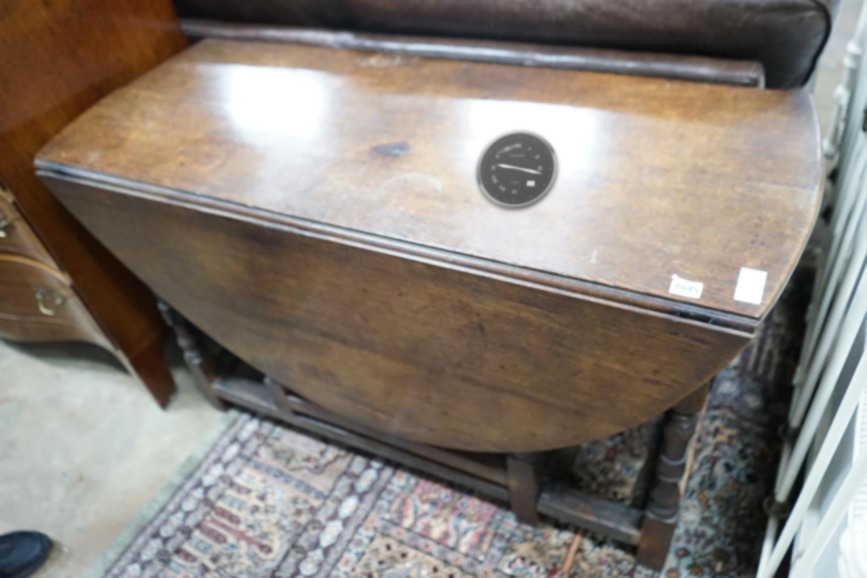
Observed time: **9:17**
